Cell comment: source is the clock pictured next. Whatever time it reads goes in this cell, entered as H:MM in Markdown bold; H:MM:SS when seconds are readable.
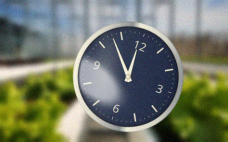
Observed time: **11:53**
